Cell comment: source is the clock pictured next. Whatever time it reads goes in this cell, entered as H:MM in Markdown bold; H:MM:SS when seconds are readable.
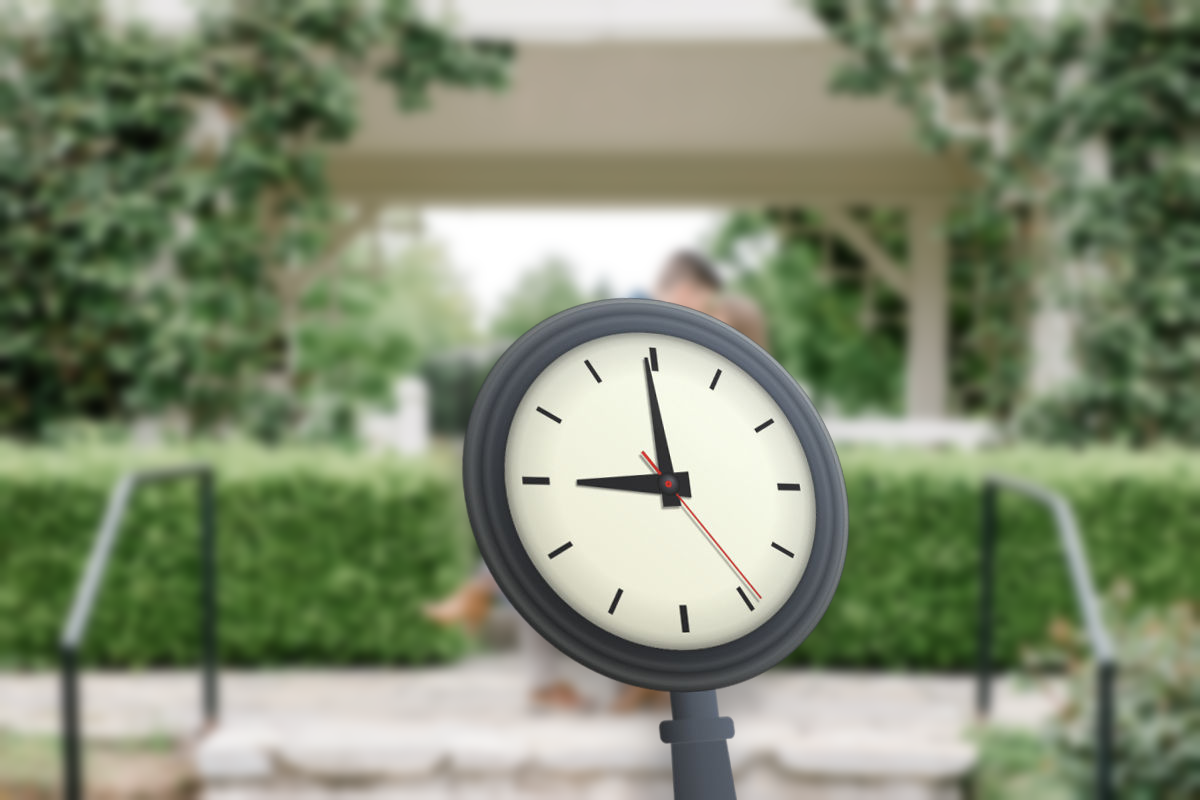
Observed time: **8:59:24**
